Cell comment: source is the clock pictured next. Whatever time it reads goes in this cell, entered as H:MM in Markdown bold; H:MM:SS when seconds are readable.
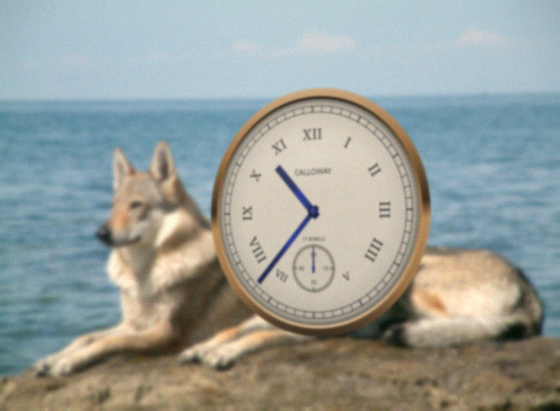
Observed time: **10:37**
